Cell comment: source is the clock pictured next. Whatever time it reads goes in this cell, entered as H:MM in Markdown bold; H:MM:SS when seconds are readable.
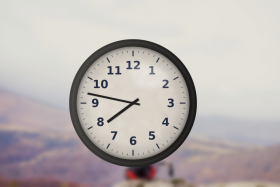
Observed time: **7:47**
